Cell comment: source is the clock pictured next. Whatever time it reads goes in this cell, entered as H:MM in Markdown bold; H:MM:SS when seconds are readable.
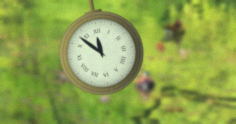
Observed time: **11:53**
